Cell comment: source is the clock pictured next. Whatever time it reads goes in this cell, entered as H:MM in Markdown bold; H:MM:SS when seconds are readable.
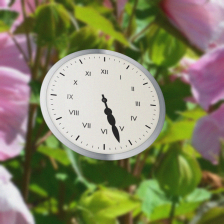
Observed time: **5:27**
